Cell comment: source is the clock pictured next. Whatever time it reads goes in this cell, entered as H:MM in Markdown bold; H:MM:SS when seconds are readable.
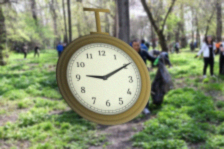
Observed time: **9:10**
